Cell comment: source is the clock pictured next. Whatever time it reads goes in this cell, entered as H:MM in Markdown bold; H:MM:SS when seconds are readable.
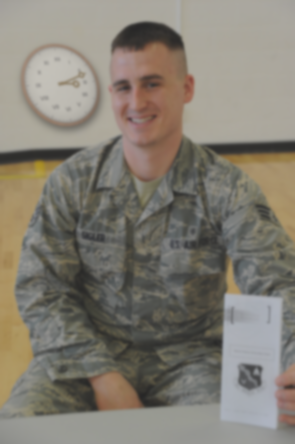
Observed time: **3:12**
